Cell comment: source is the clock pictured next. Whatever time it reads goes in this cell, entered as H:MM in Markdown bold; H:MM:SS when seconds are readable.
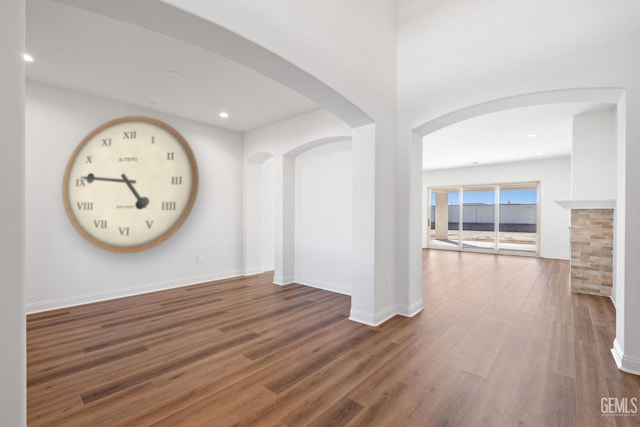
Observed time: **4:46**
